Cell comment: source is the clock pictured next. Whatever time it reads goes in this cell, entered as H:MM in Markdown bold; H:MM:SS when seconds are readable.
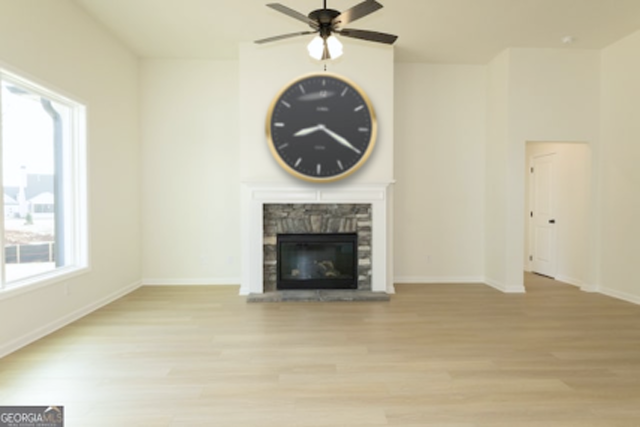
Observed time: **8:20**
